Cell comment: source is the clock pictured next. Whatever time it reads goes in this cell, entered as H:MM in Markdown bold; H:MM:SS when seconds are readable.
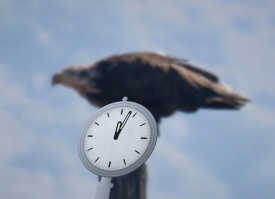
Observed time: **12:03**
